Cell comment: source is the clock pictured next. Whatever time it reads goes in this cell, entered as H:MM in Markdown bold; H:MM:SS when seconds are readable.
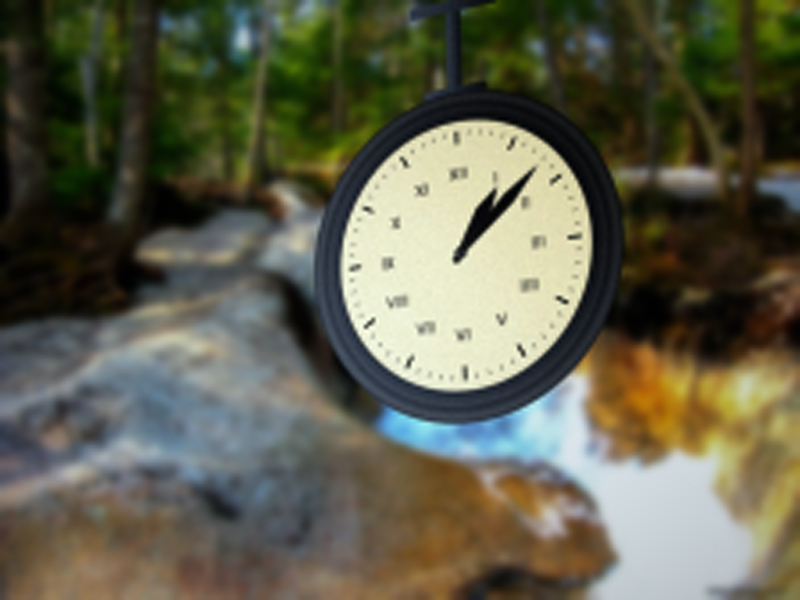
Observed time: **1:08**
